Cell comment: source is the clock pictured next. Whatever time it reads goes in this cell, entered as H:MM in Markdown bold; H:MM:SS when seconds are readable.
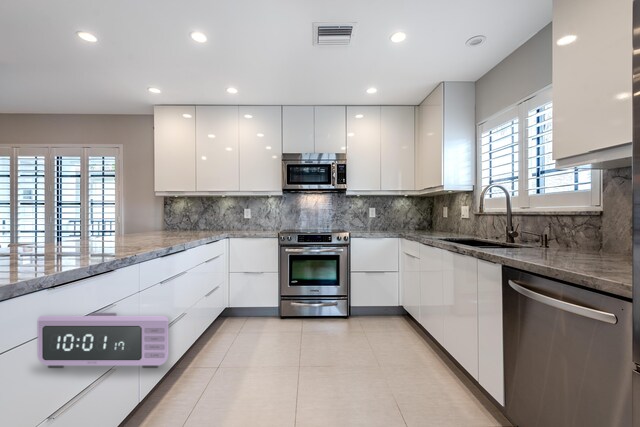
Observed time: **10:01:17**
